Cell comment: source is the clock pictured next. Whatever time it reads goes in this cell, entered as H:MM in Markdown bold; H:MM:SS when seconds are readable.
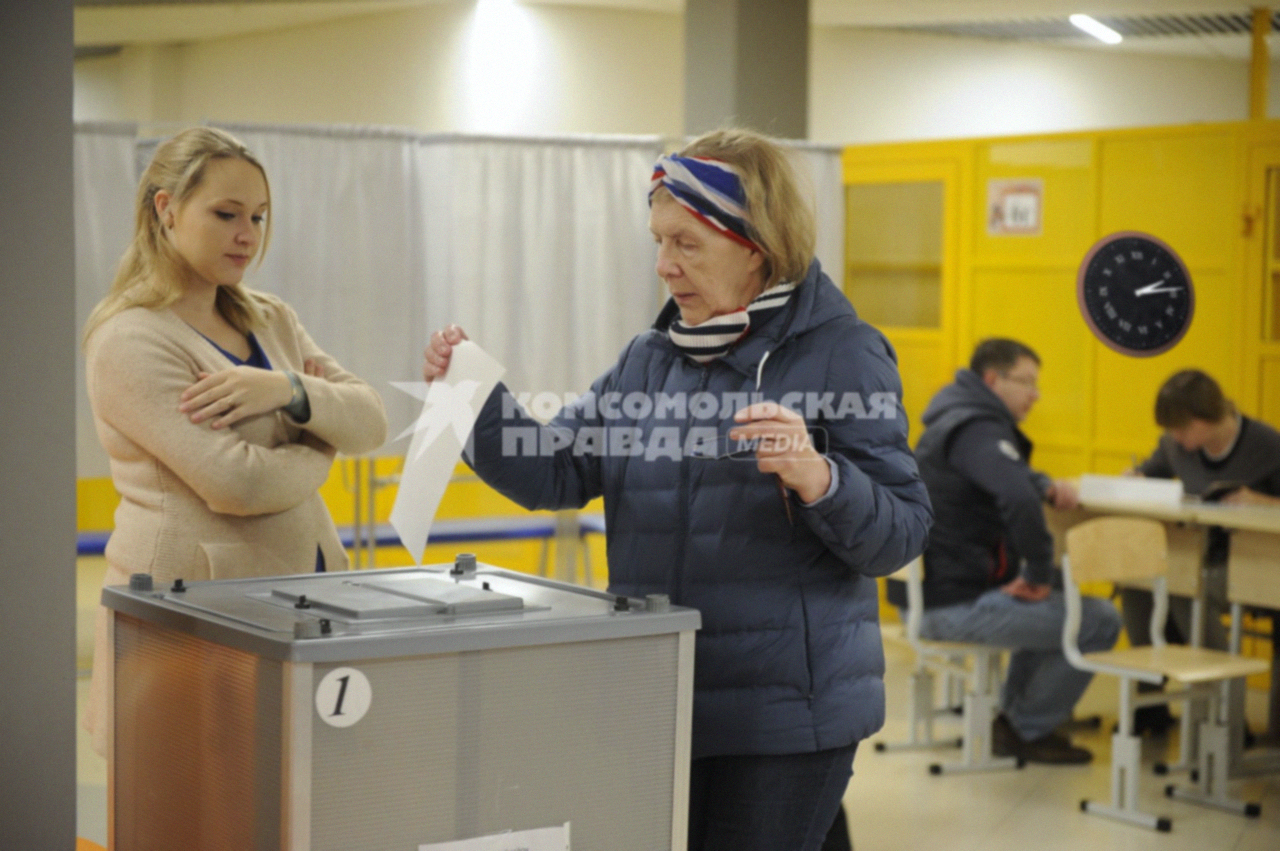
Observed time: **2:14**
